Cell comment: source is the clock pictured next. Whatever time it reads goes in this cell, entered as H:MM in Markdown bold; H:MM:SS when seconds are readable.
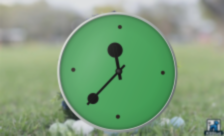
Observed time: **11:37**
